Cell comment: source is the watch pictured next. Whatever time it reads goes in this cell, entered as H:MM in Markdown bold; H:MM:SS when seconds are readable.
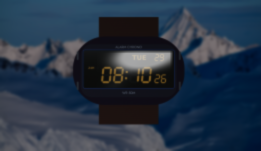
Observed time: **8:10**
